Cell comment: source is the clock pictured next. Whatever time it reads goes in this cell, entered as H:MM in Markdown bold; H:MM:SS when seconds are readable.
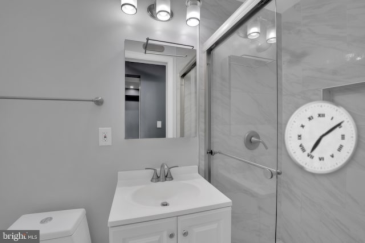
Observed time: **7:09**
